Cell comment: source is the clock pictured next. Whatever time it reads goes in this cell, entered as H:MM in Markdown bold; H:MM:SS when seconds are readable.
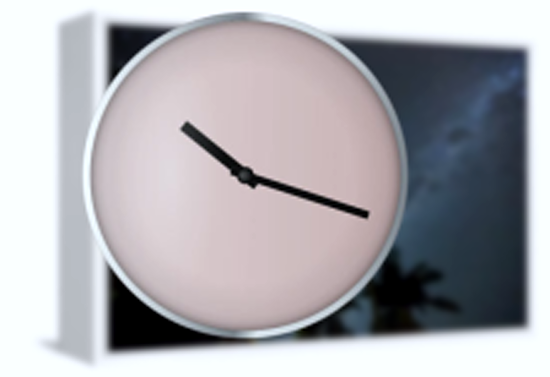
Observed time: **10:18**
